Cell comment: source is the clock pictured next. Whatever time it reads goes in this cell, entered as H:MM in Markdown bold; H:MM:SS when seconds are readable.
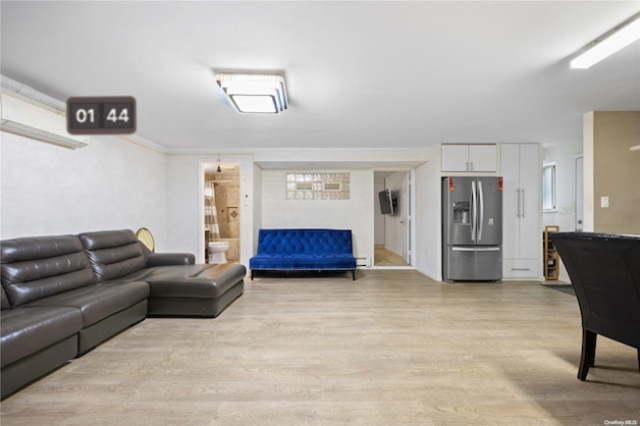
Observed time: **1:44**
